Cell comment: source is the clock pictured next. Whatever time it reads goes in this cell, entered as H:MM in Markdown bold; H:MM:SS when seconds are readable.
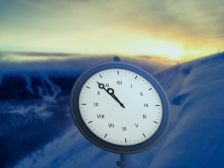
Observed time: **10:53**
